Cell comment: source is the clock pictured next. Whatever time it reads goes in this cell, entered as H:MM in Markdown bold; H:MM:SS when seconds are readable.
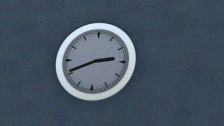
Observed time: **2:41**
